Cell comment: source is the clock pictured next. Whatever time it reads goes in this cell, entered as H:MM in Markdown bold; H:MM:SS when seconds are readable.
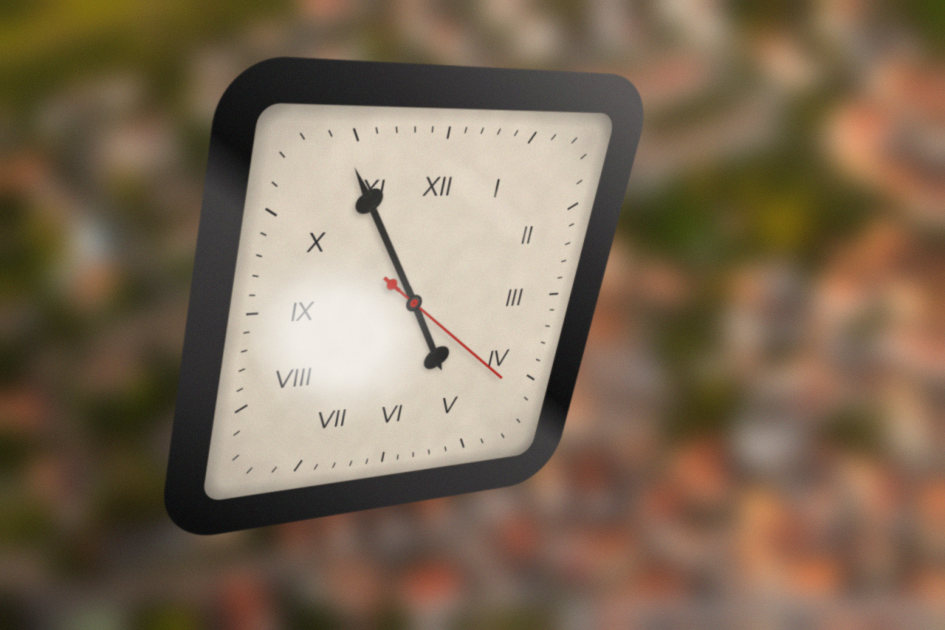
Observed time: **4:54:21**
